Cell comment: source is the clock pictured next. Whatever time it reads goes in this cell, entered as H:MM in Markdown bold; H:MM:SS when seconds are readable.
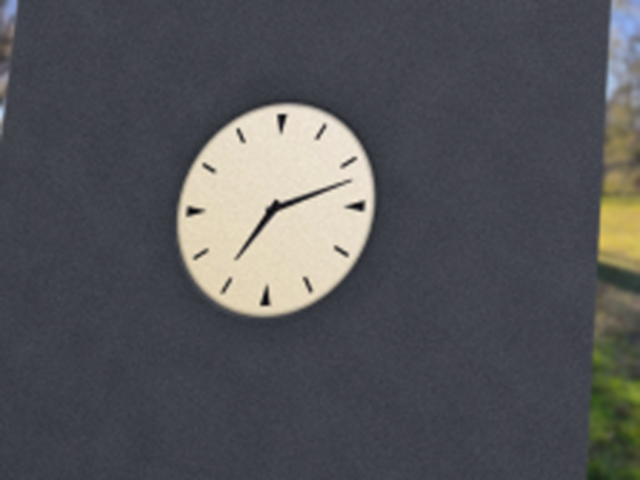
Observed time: **7:12**
